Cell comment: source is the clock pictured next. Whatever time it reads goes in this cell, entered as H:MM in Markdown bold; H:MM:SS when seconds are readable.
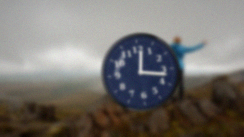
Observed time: **12:17**
